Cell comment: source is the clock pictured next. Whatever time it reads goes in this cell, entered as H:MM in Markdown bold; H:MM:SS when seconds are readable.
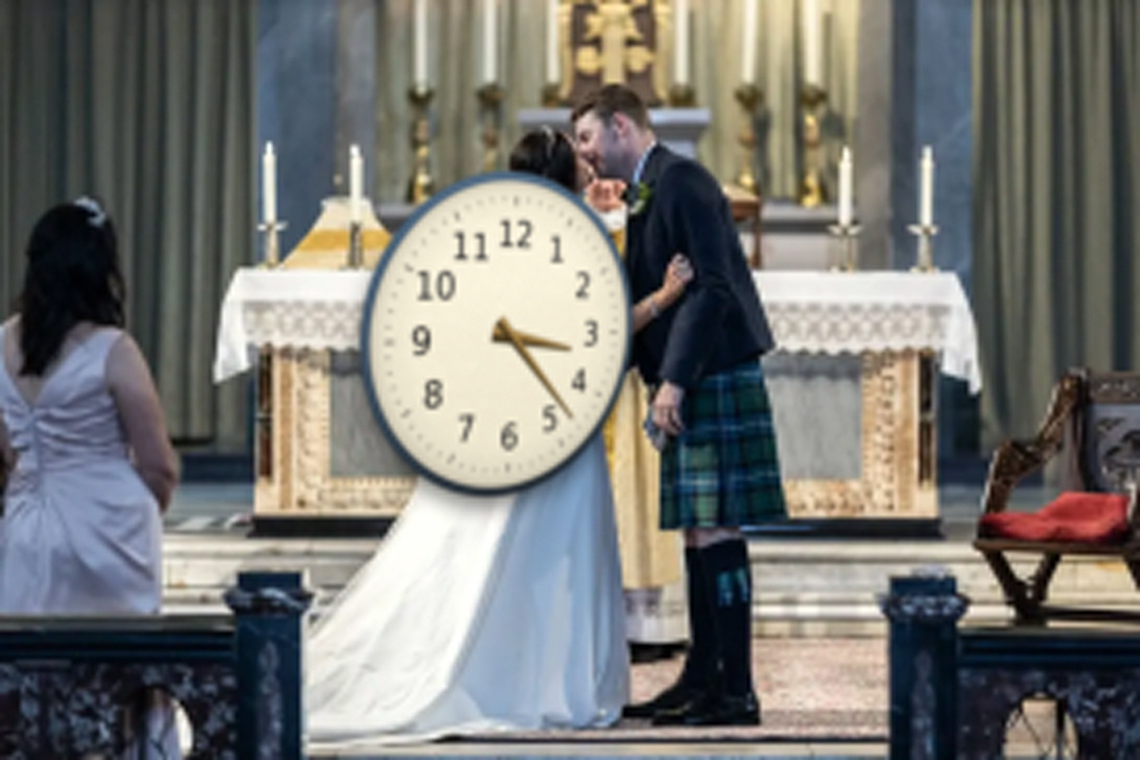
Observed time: **3:23**
